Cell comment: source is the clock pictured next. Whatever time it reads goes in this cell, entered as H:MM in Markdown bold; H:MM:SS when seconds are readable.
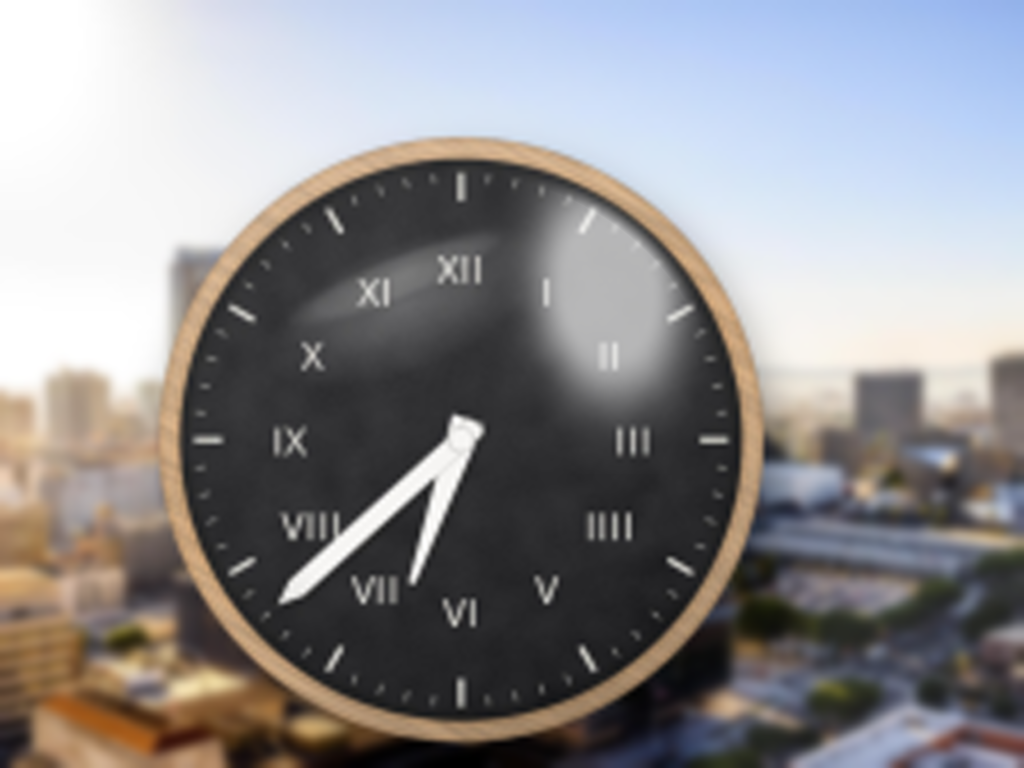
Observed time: **6:38**
